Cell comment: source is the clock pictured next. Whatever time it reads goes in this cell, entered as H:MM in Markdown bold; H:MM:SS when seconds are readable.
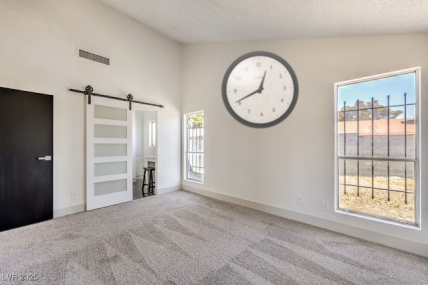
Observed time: **12:41**
